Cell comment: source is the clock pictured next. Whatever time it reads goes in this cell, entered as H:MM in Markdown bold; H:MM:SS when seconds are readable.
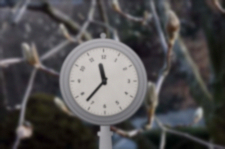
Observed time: **11:37**
